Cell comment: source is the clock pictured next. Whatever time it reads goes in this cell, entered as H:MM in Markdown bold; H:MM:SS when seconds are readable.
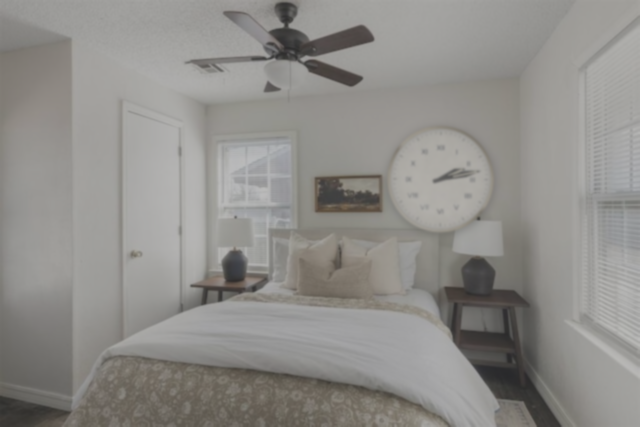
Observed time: **2:13**
